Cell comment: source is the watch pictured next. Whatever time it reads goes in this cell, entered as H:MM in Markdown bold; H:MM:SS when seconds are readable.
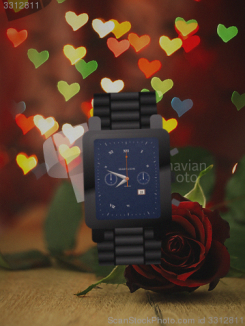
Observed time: **7:49**
